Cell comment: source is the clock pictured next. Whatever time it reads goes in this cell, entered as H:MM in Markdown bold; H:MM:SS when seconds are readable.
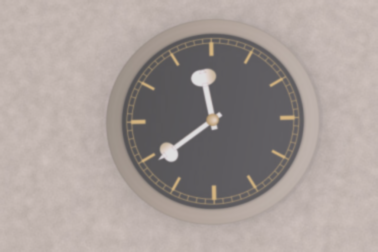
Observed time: **11:39**
